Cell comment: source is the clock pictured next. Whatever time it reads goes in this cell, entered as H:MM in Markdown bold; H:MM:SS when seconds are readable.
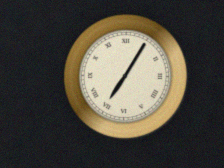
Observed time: **7:05**
